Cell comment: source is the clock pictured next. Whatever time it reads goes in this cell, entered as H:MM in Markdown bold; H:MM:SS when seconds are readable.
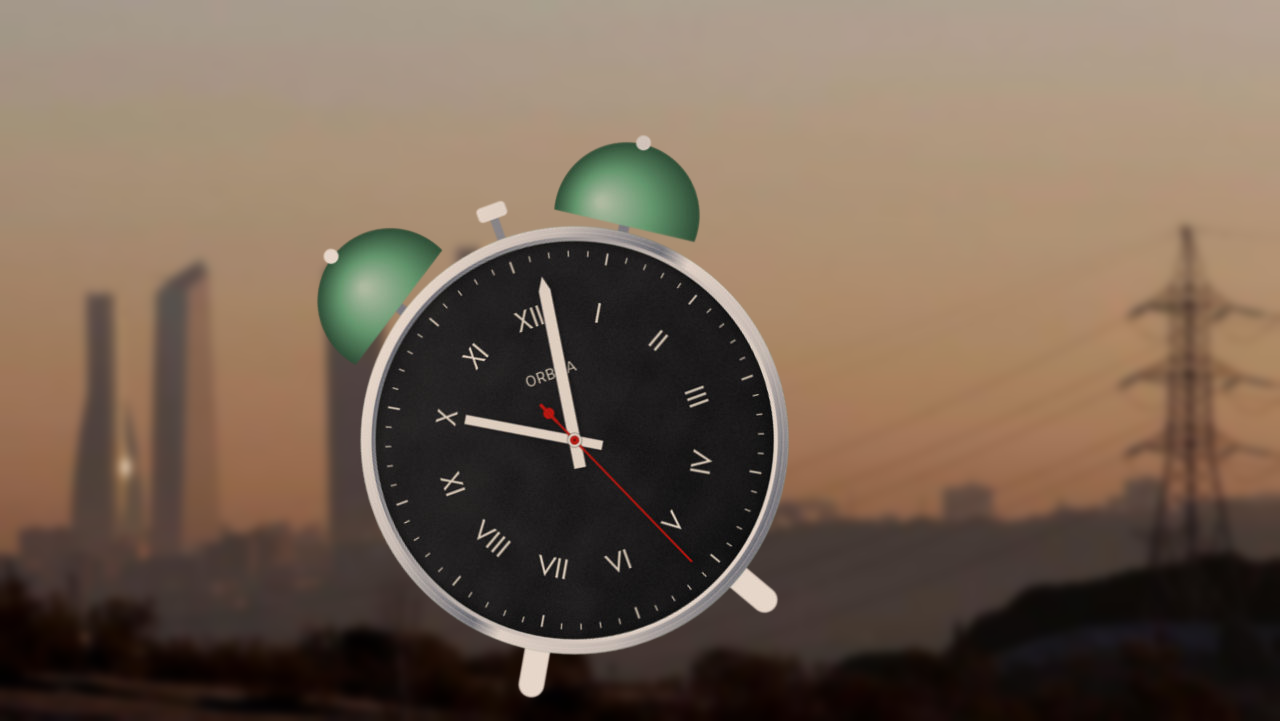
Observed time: **10:01:26**
